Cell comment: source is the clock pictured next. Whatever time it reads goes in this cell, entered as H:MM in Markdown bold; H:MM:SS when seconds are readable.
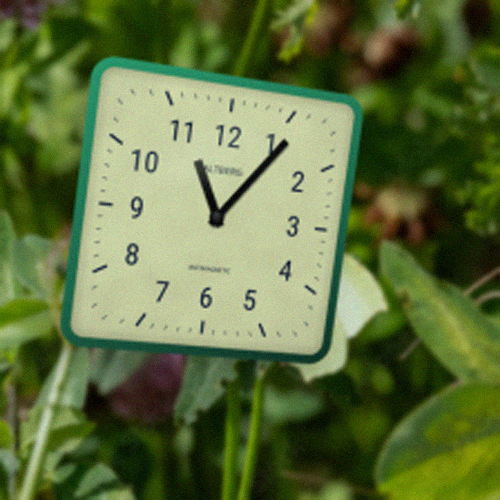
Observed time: **11:06**
